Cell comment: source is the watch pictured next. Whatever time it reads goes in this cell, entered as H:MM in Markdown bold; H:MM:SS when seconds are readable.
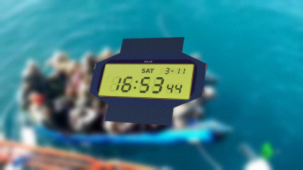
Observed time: **16:53:44**
